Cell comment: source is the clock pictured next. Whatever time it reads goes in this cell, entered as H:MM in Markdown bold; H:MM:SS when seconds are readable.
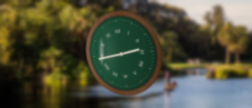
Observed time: **2:44**
